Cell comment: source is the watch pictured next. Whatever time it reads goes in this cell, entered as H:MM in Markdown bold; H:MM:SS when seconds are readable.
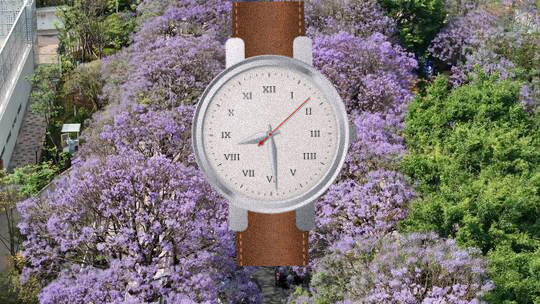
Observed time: **8:29:08**
